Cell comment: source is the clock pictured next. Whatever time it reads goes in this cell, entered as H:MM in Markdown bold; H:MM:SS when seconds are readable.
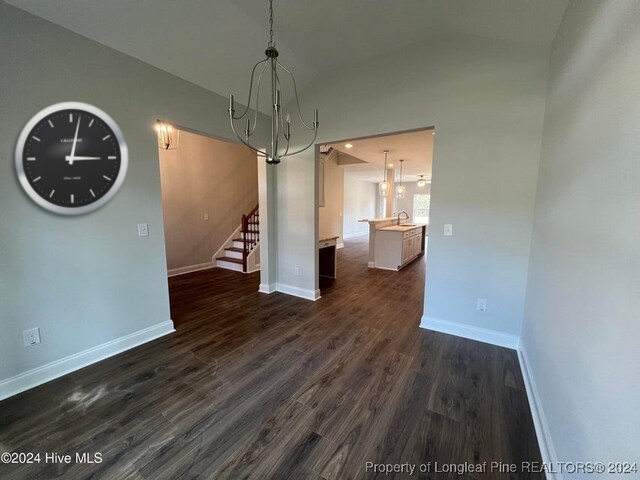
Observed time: **3:02**
